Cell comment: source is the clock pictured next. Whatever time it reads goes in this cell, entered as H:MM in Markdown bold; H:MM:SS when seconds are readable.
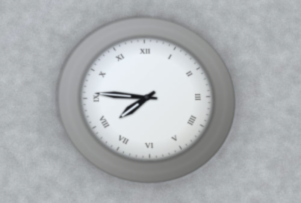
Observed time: **7:46**
